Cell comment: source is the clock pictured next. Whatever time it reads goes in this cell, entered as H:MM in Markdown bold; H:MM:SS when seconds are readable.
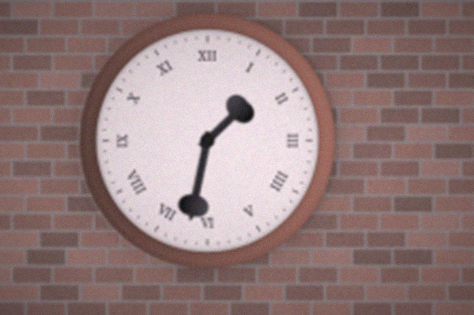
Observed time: **1:32**
